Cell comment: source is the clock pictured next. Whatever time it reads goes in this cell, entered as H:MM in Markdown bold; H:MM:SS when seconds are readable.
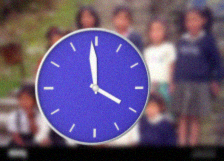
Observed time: **3:59**
